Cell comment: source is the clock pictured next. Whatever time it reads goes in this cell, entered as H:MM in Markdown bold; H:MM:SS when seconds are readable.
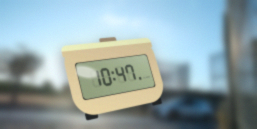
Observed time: **10:47**
